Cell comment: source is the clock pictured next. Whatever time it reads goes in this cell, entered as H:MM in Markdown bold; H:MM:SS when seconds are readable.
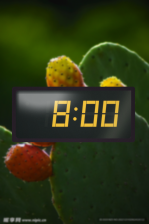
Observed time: **8:00**
